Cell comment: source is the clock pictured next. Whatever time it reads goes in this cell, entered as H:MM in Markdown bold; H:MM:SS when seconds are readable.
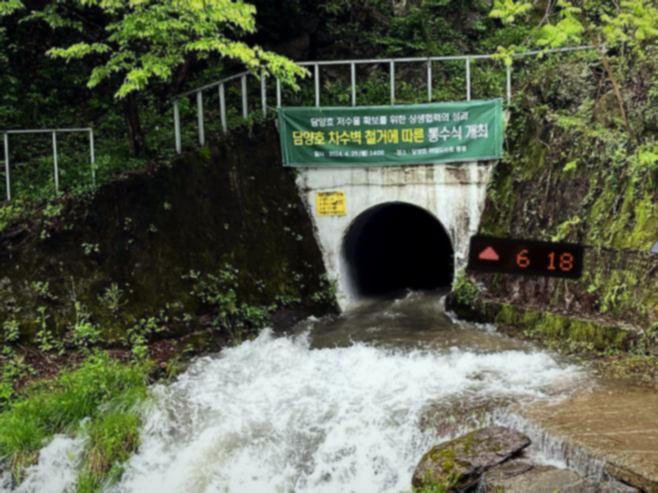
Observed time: **6:18**
